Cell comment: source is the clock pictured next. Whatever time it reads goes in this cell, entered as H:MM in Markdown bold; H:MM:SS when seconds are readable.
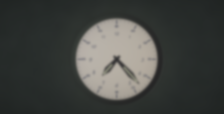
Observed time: **7:23**
